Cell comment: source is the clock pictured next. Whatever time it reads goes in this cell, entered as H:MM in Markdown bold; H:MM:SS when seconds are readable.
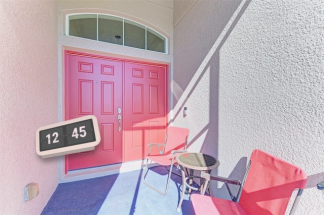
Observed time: **12:45**
